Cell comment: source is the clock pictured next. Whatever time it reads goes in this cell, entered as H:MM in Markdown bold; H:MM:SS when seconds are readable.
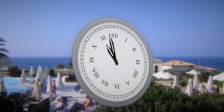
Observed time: **10:58**
